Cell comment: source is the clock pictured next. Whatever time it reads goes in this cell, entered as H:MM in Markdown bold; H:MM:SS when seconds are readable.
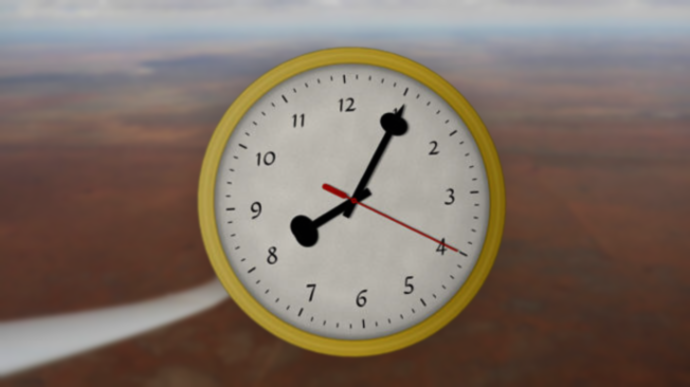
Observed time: **8:05:20**
